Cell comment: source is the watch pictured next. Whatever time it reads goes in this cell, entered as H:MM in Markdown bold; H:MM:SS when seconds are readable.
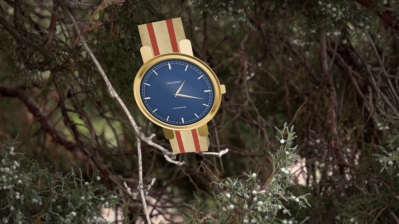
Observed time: **1:18**
